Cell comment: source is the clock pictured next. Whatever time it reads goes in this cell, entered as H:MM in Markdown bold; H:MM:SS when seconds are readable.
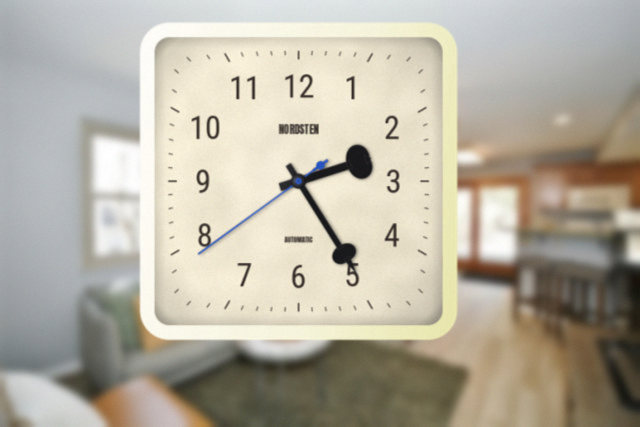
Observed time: **2:24:39**
